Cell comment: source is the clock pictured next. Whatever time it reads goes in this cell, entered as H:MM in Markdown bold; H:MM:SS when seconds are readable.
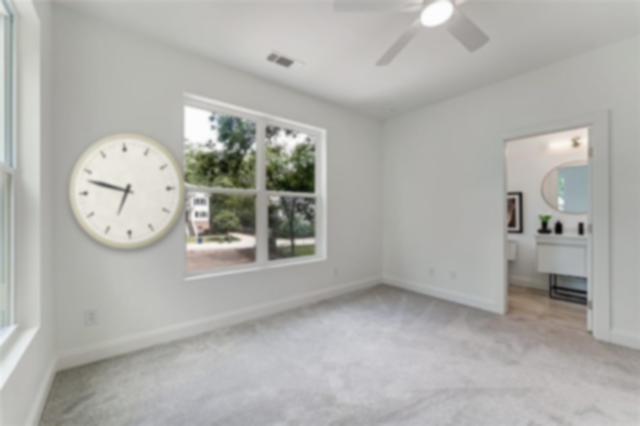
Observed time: **6:48**
